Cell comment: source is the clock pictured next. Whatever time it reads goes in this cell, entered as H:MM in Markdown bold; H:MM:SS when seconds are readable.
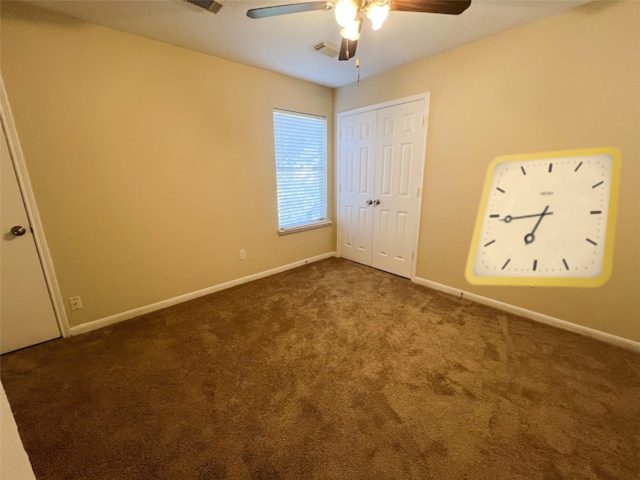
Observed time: **6:44**
